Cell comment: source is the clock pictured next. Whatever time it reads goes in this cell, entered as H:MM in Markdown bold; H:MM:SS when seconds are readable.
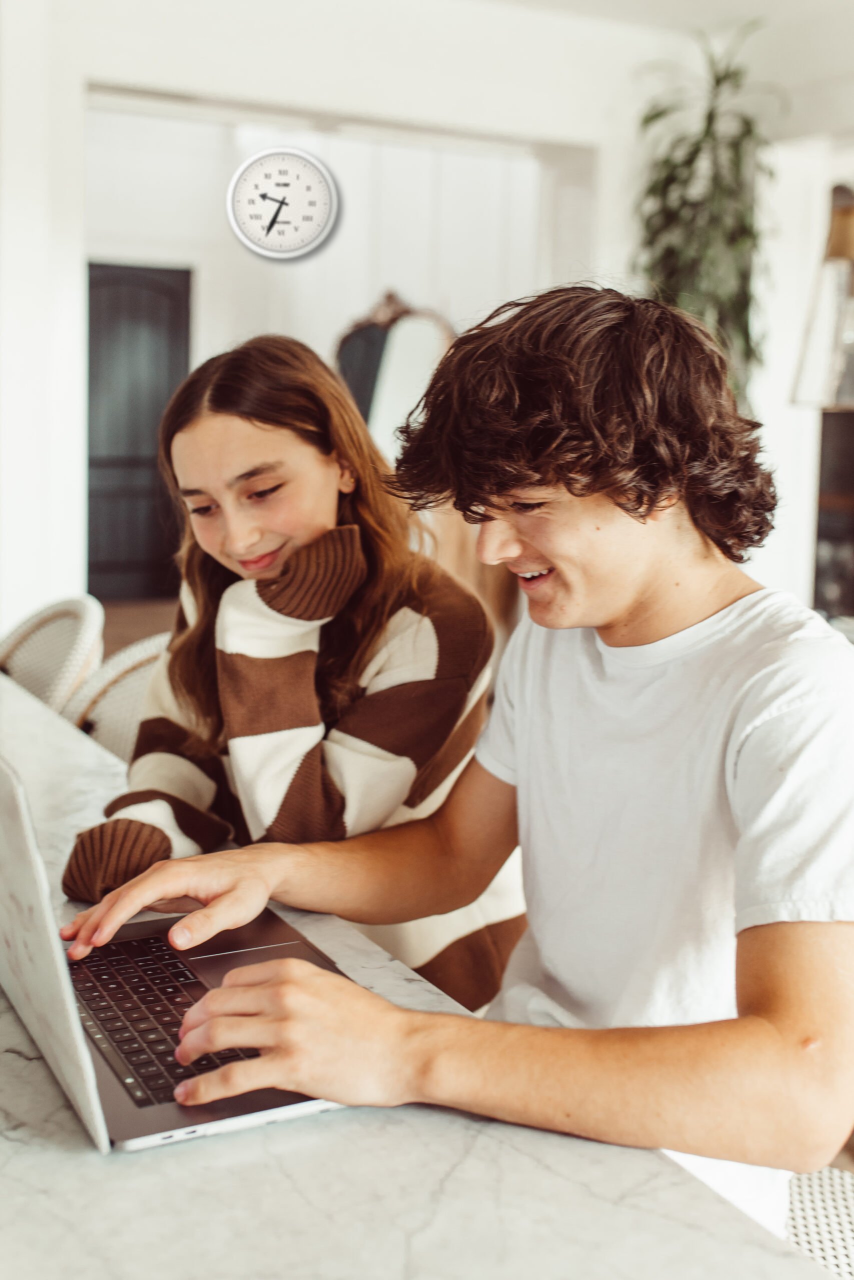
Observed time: **9:34**
